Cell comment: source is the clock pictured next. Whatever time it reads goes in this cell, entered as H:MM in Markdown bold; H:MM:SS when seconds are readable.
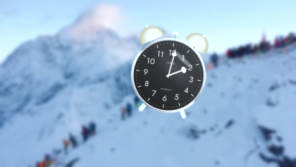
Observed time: **2:01**
